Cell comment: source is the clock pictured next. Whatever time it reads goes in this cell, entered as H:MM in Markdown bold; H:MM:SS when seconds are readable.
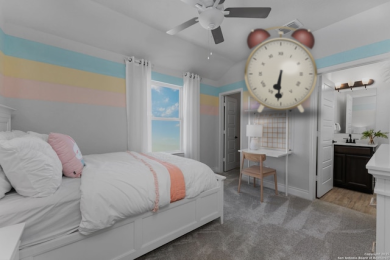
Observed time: **6:31**
